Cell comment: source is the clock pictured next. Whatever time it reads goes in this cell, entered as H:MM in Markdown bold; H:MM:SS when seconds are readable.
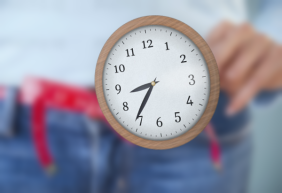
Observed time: **8:36**
